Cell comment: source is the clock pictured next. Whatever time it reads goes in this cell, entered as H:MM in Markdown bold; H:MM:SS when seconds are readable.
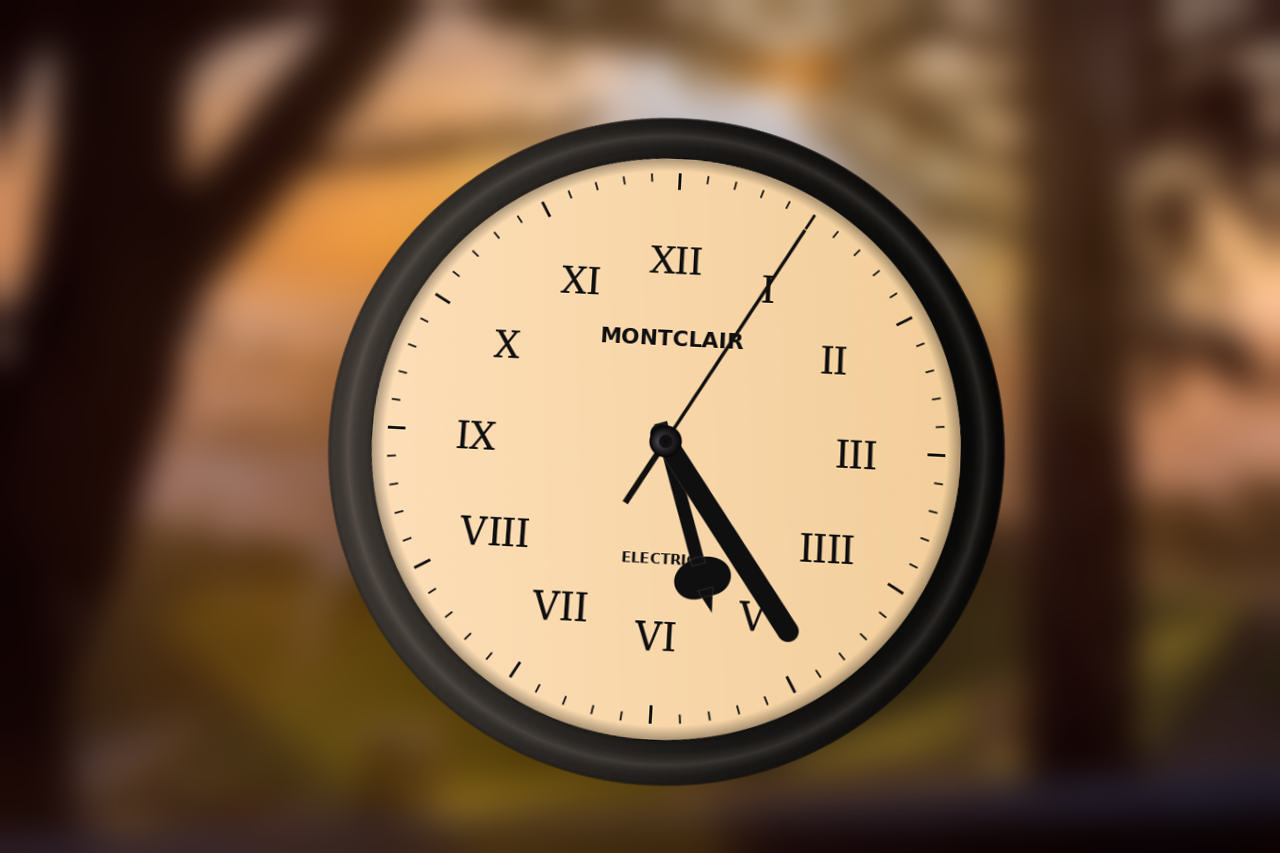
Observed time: **5:24:05**
